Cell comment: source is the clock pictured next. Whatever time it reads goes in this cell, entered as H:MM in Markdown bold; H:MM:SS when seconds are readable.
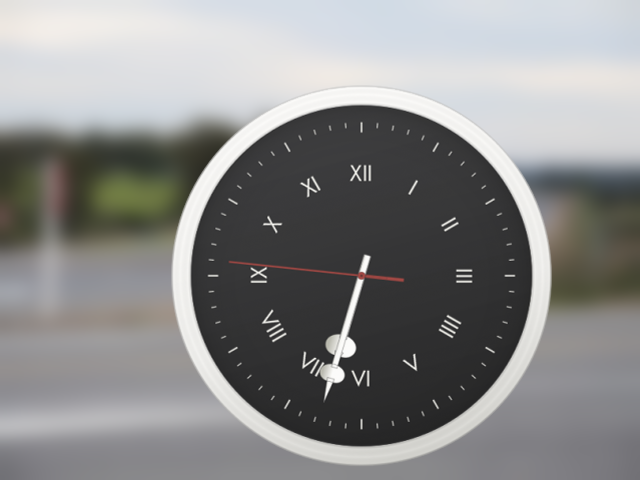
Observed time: **6:32:46**
